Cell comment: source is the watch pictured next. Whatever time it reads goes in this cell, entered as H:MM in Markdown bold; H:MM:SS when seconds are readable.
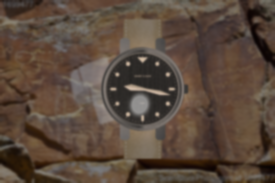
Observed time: **9:17**
